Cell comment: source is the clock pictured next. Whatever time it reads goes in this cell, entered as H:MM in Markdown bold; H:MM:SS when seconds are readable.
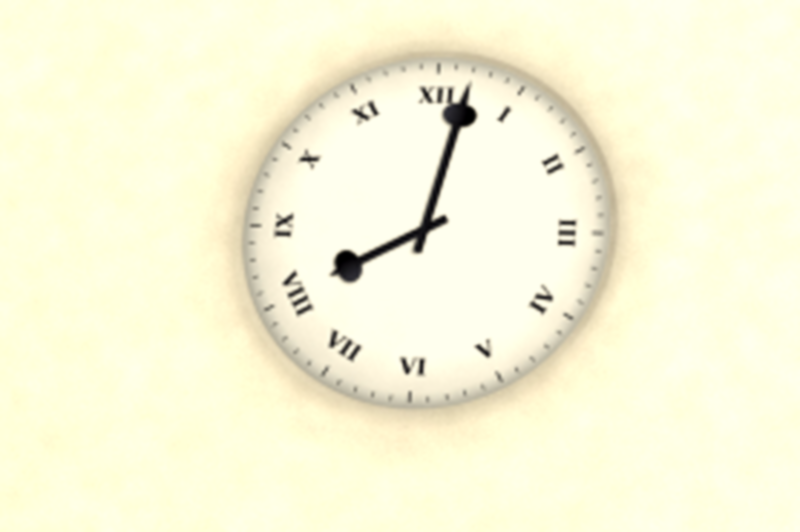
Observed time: **8:02**
